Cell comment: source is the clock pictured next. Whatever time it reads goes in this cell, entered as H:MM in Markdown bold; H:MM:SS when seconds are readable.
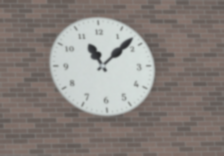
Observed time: **11:08**
